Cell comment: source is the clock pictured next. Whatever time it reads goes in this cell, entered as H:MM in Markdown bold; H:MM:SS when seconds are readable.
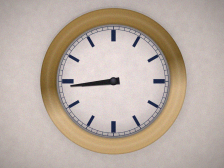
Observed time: **8:44**
